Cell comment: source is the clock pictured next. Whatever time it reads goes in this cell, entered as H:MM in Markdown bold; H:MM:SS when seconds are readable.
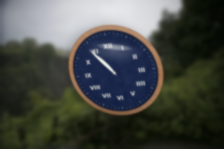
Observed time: **10:54**
